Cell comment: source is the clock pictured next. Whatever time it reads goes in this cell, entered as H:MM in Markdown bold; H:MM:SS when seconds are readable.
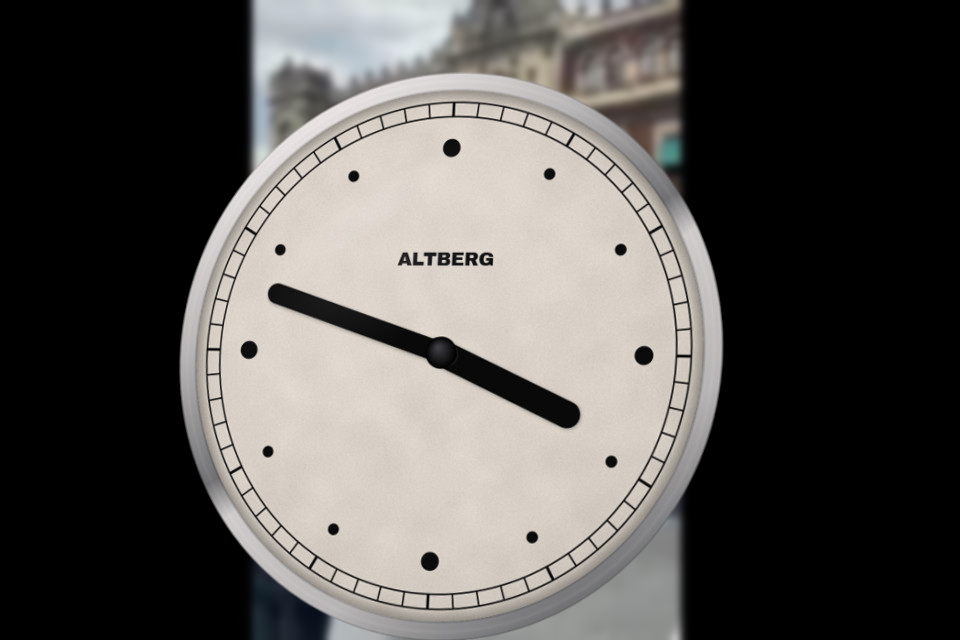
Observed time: **3:48**
